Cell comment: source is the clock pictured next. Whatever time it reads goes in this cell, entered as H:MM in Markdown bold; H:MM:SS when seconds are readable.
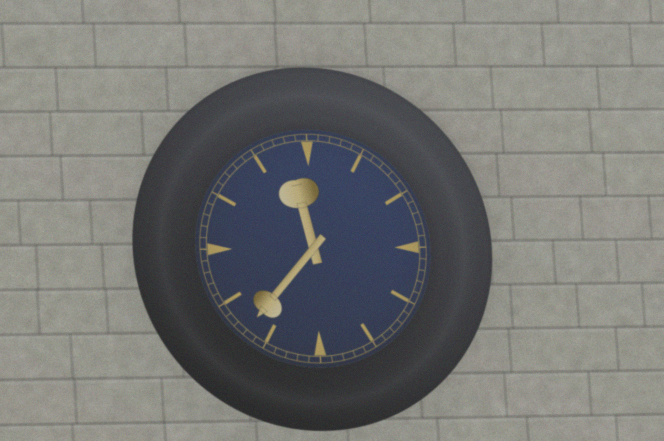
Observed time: **11:37**
